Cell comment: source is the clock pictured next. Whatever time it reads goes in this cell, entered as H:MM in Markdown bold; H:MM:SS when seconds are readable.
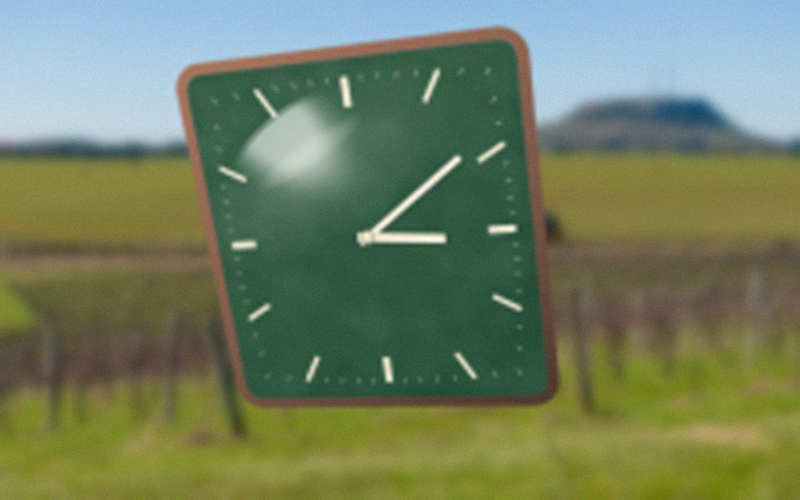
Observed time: **3:09**
